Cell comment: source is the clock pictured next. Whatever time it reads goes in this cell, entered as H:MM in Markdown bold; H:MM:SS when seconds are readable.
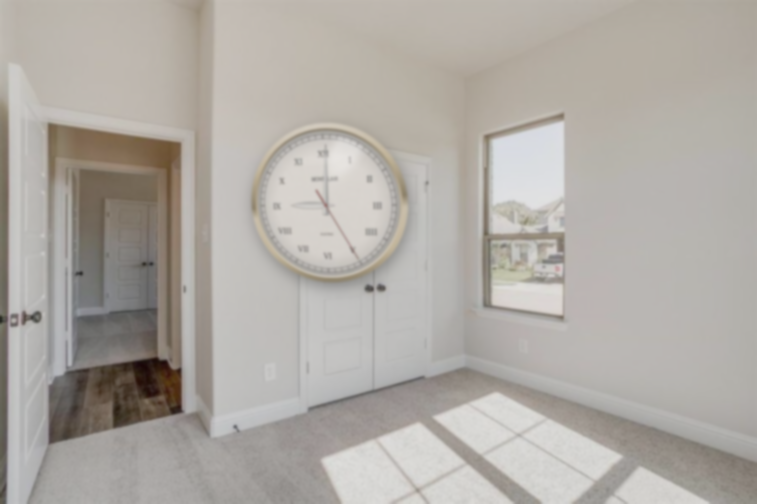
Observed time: **9:00:25**
